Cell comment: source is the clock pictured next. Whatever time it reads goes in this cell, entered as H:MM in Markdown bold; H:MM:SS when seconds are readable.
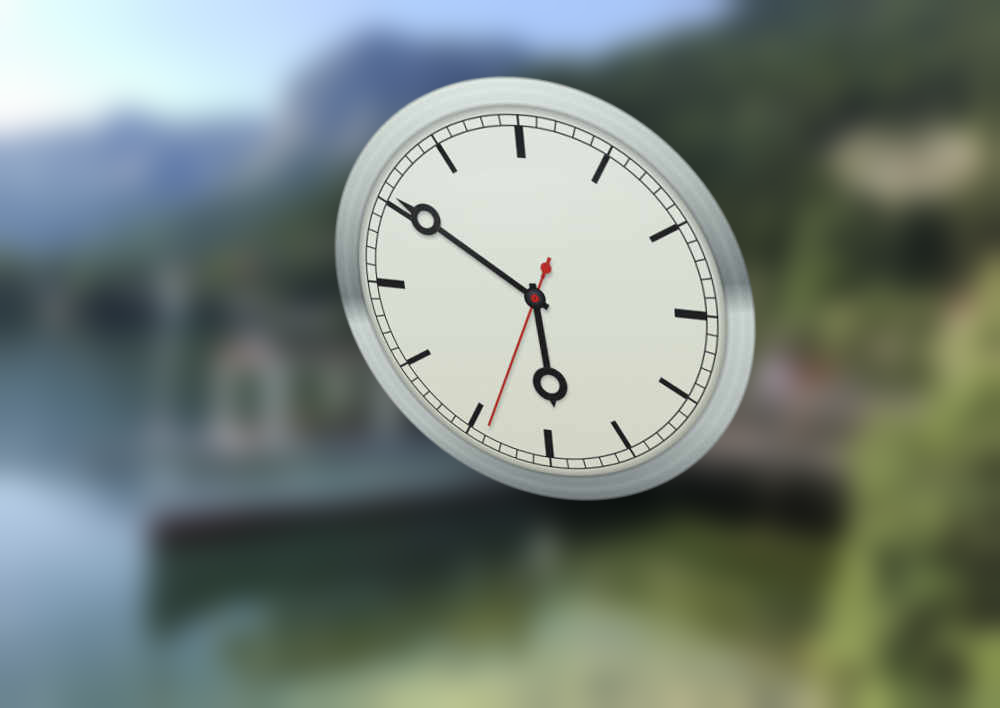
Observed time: **5:50:34**
